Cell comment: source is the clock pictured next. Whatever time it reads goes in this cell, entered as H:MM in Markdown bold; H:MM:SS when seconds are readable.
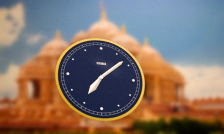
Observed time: **7:08**
